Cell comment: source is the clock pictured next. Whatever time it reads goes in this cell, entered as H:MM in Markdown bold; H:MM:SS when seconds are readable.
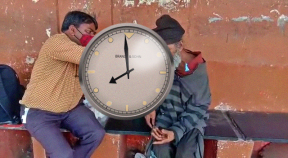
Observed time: **7:59**
